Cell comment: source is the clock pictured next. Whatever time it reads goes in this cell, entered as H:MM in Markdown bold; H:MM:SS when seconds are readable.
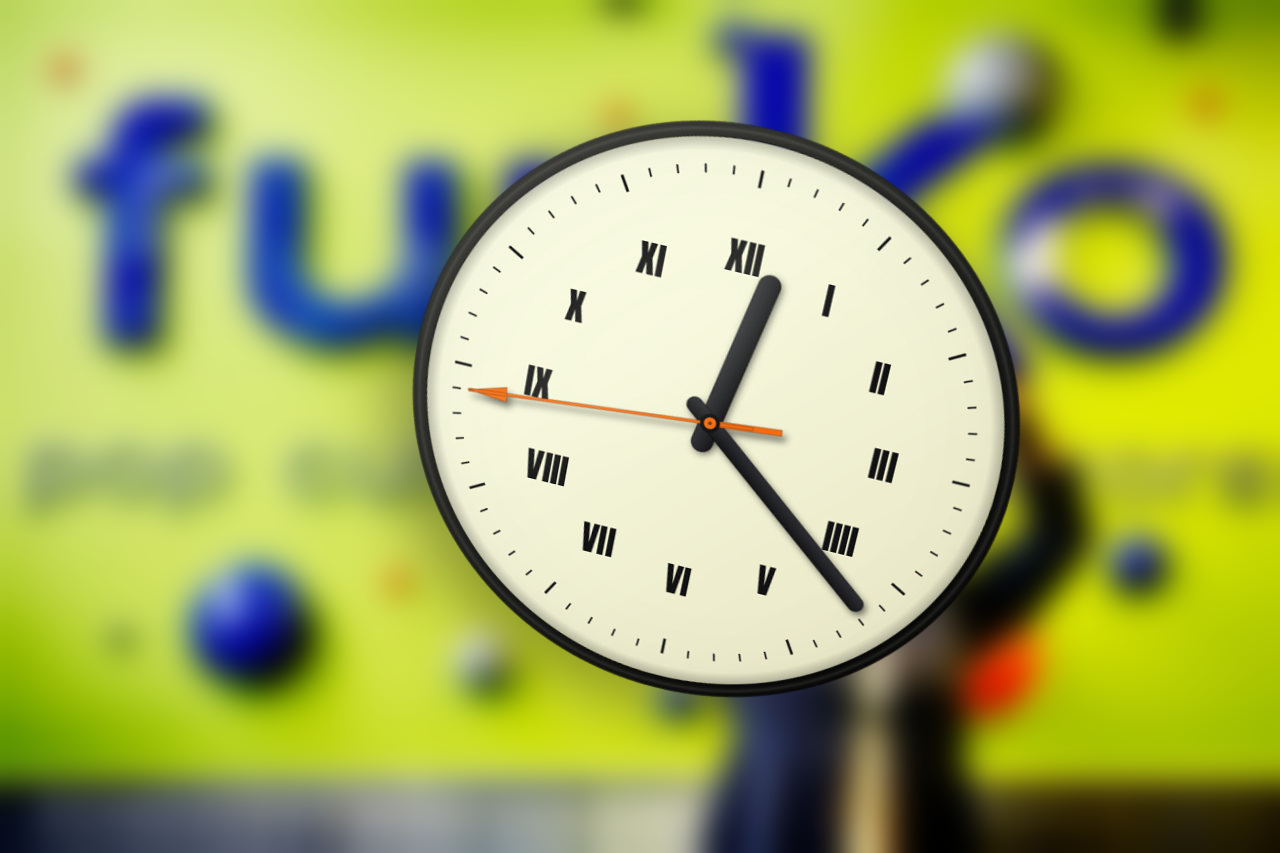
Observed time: **12:21:44**
